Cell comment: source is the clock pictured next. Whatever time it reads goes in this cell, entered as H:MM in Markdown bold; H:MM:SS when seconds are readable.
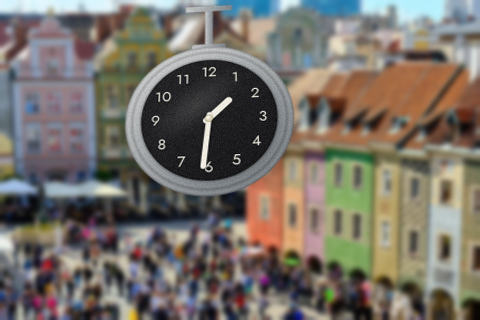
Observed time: **1:31**
